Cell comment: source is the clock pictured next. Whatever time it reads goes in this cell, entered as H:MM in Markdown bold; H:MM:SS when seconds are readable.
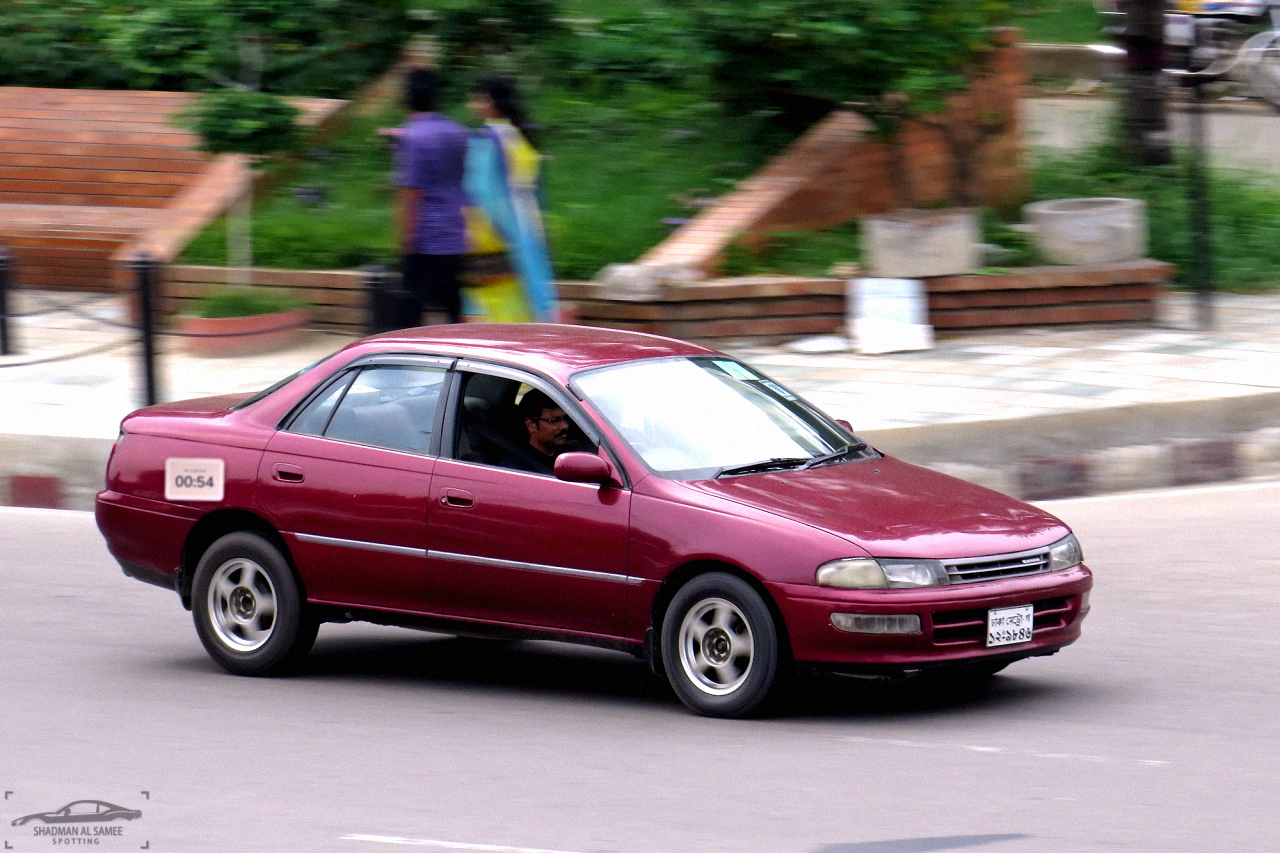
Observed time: **0:54**
